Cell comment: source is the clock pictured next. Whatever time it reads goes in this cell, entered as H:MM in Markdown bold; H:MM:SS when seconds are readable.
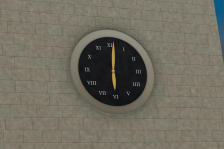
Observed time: **6:01**
